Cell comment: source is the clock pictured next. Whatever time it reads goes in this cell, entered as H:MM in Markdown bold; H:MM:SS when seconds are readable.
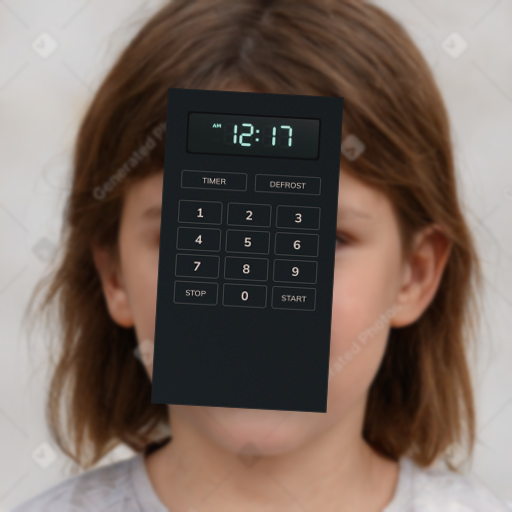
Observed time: **12:17**
